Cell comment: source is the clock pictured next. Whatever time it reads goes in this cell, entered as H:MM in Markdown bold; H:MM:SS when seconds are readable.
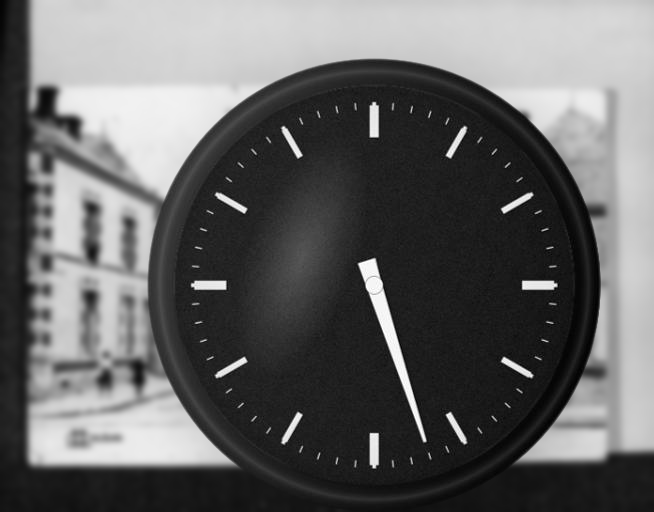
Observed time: **5:27**
